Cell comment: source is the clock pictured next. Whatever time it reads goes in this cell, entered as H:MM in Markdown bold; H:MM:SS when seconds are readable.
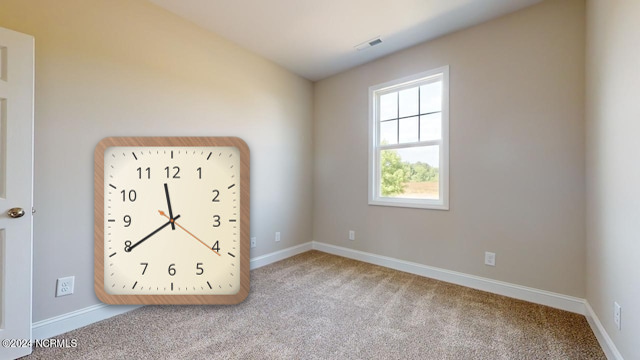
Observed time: **11:39:21**
